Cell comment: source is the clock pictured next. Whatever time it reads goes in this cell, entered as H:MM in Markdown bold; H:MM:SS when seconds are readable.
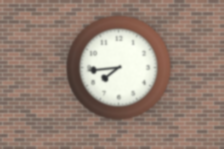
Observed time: **7:44**
